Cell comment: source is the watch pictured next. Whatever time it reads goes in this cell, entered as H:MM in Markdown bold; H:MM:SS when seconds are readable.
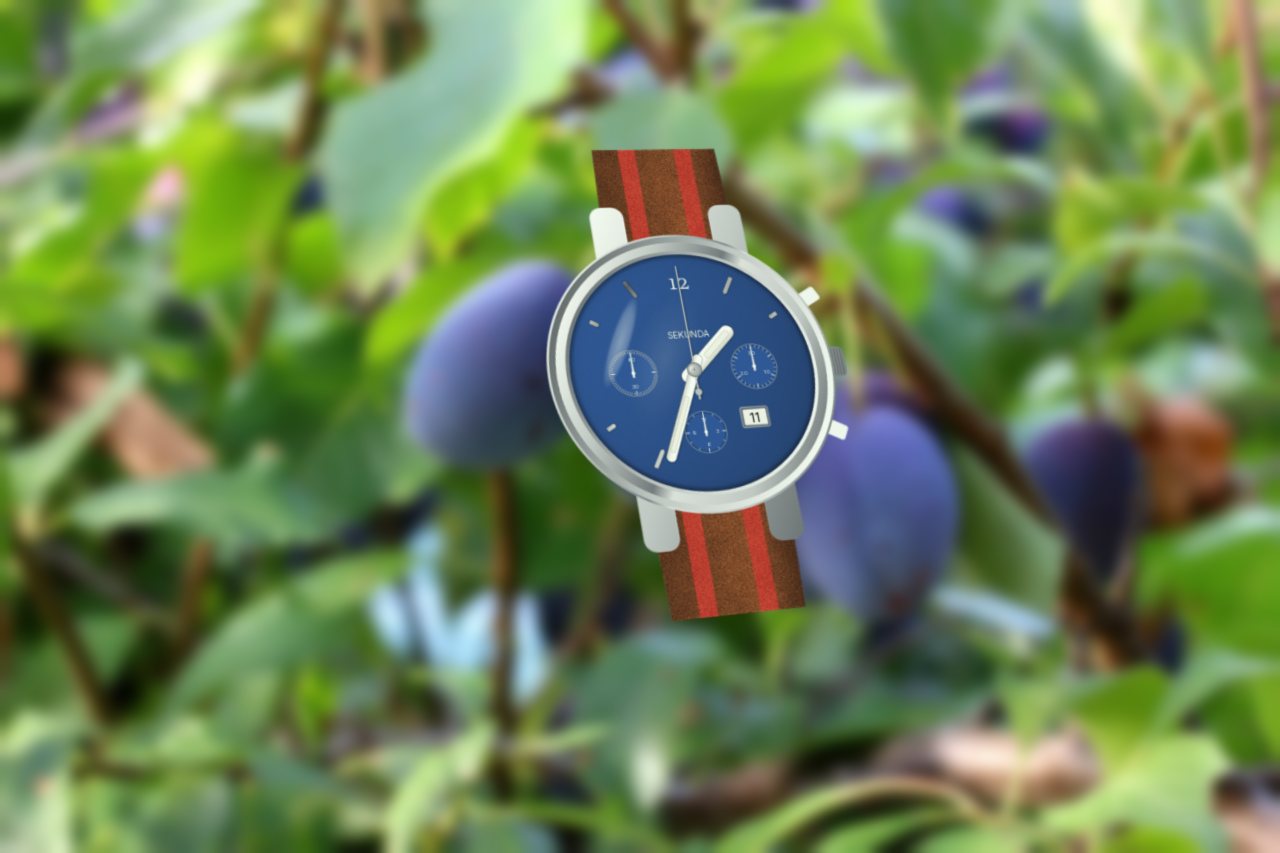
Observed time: **1:34**
